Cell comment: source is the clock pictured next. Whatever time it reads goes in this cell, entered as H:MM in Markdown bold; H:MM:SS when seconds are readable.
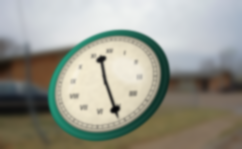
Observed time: **11:26**
